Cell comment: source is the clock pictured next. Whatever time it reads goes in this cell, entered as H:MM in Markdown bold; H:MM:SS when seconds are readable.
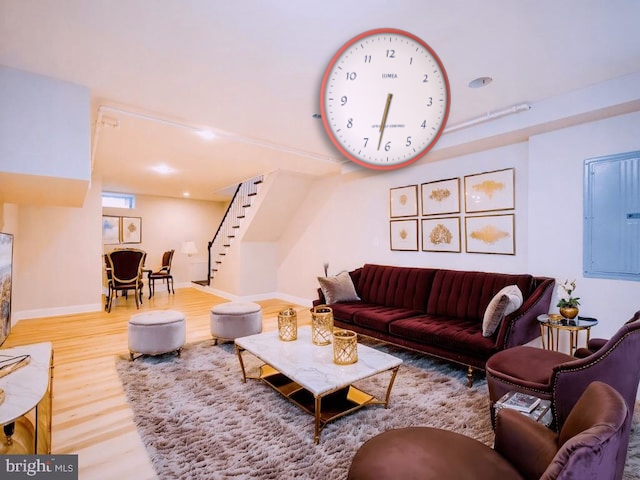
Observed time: **6:32**
